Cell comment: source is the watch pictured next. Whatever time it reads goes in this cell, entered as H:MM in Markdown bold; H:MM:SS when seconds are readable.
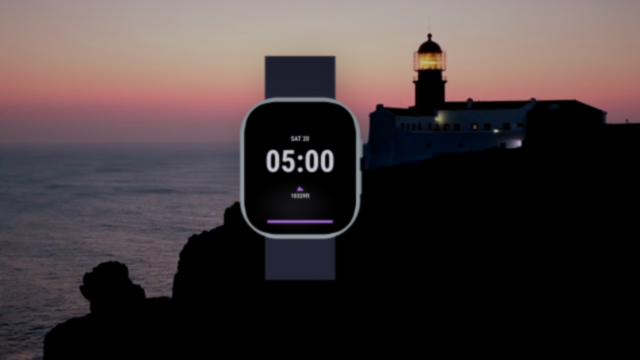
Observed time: **5:00**
